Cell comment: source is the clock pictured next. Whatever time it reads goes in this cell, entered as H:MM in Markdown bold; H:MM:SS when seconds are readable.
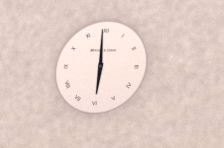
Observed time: **5:59**
